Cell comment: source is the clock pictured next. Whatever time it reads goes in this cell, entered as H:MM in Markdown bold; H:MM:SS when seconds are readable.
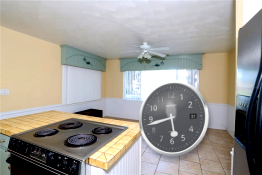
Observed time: **5:43**
